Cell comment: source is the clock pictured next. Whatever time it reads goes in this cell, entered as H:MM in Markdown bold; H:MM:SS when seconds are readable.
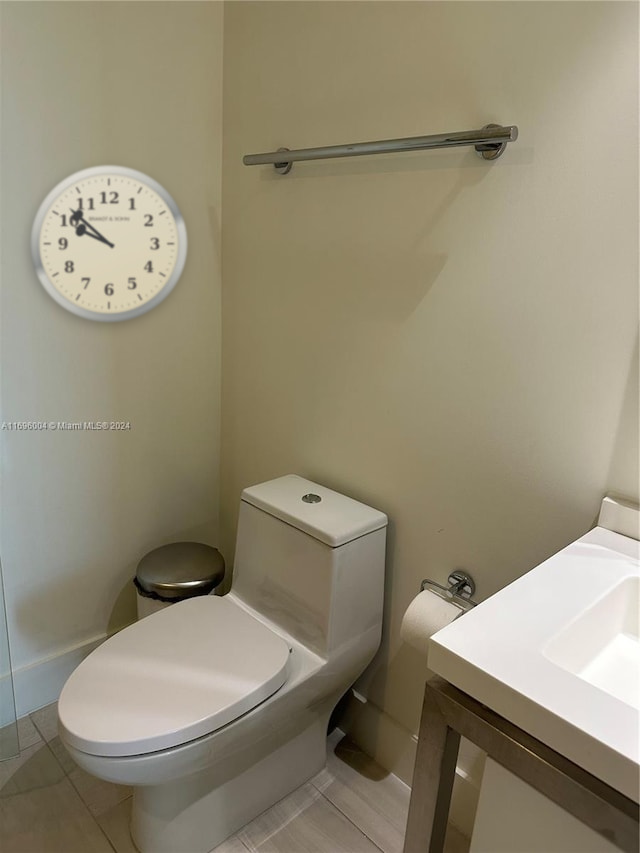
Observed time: **9:52**
